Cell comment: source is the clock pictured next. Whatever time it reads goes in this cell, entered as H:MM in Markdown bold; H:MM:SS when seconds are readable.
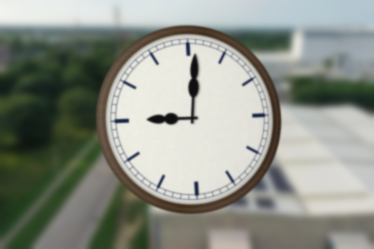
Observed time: **9:01**
